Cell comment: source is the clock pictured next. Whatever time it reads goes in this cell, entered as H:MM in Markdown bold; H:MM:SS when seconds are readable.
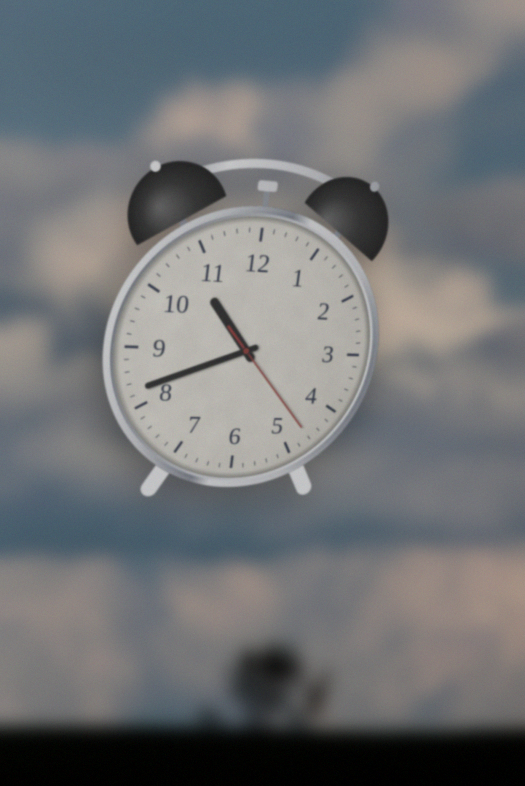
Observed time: **10:41:23**
